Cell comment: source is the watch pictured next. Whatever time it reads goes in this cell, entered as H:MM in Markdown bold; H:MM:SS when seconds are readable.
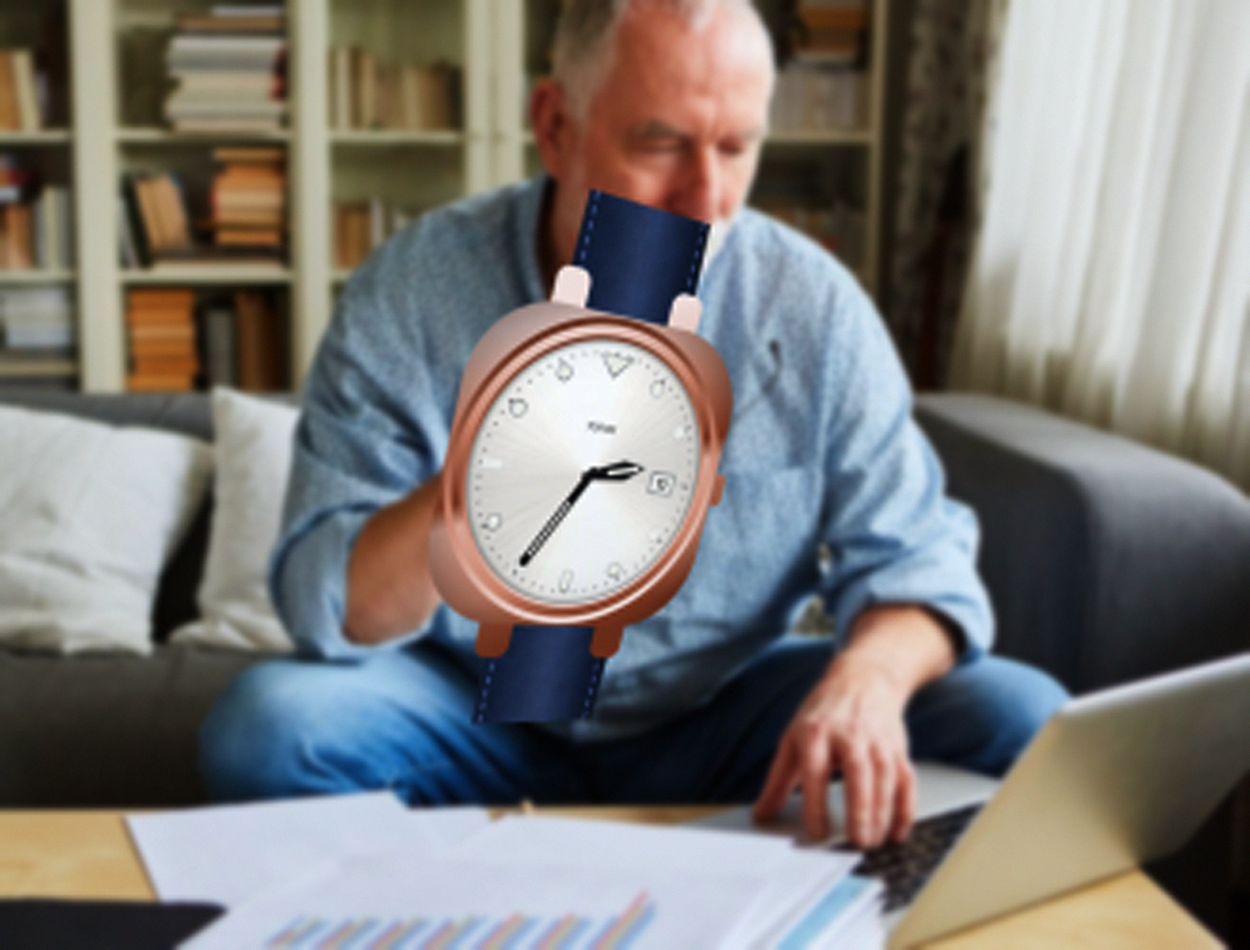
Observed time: **2:35**
